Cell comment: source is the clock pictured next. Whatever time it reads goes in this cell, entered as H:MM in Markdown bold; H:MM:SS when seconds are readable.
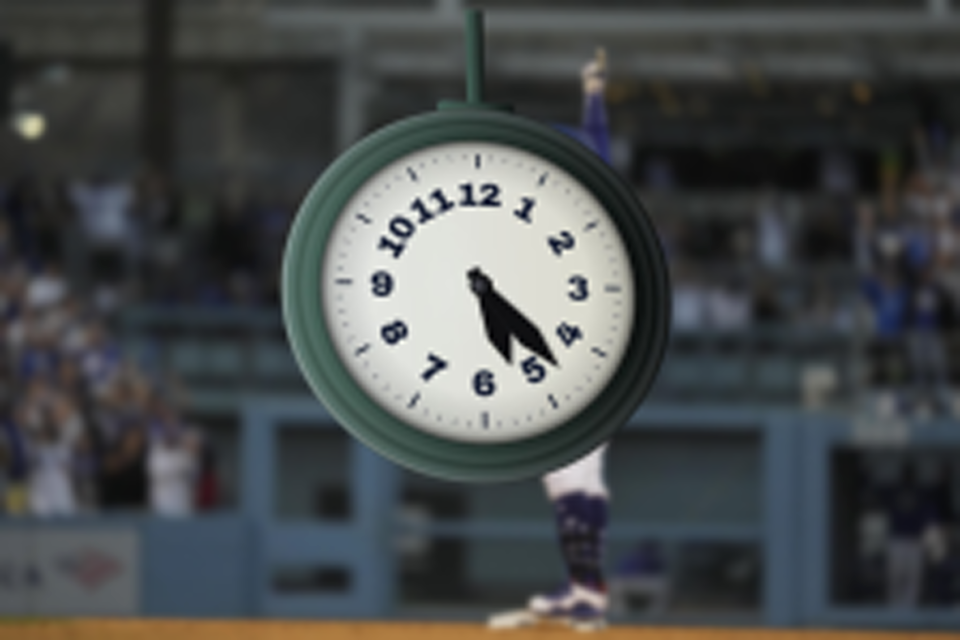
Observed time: **5:23**
